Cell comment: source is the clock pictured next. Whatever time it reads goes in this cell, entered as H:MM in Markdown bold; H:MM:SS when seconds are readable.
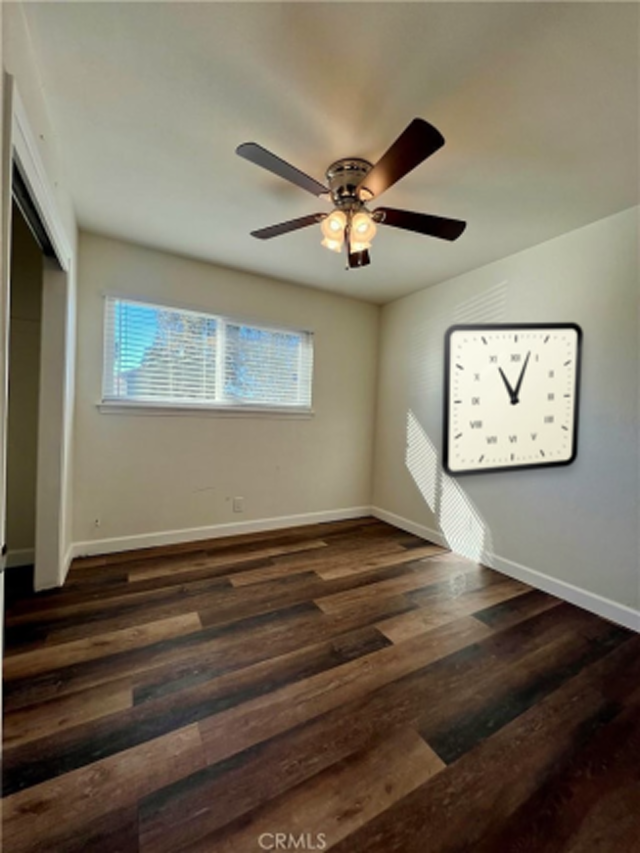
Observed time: **11:03**
